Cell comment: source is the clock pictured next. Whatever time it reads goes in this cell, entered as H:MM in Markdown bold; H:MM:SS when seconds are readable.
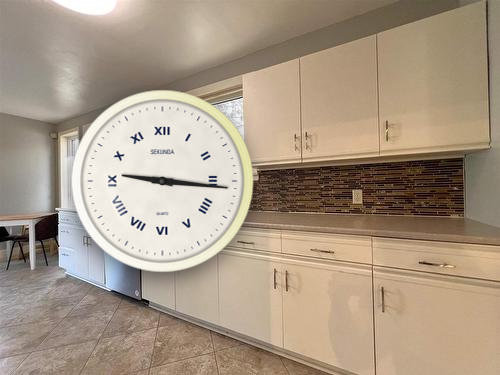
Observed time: **9:16**
